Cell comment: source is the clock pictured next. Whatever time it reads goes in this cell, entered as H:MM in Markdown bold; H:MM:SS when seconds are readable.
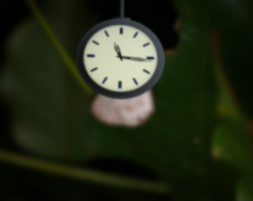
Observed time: **11:16**
